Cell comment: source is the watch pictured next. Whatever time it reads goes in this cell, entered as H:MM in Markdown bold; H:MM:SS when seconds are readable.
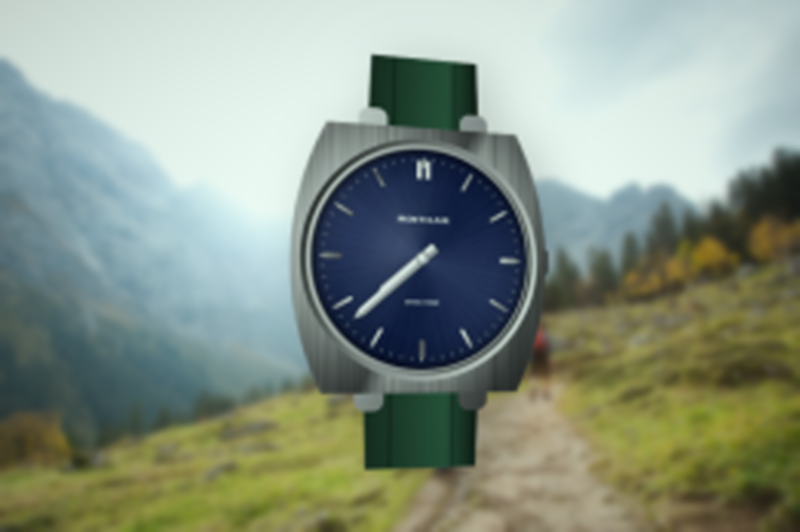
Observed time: **7:38**
